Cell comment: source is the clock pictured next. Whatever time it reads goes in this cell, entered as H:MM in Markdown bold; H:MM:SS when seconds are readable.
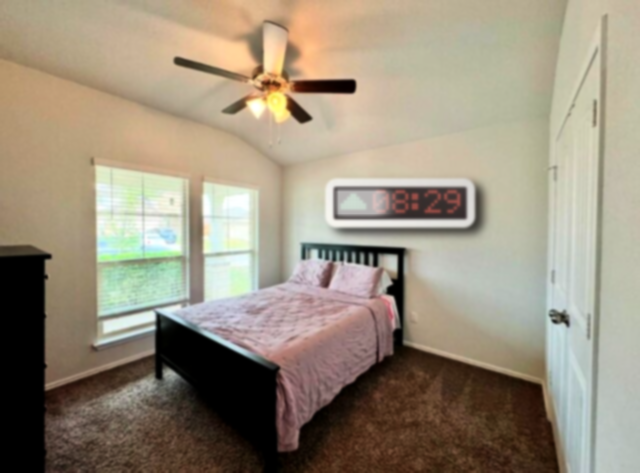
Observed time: **8:29**
